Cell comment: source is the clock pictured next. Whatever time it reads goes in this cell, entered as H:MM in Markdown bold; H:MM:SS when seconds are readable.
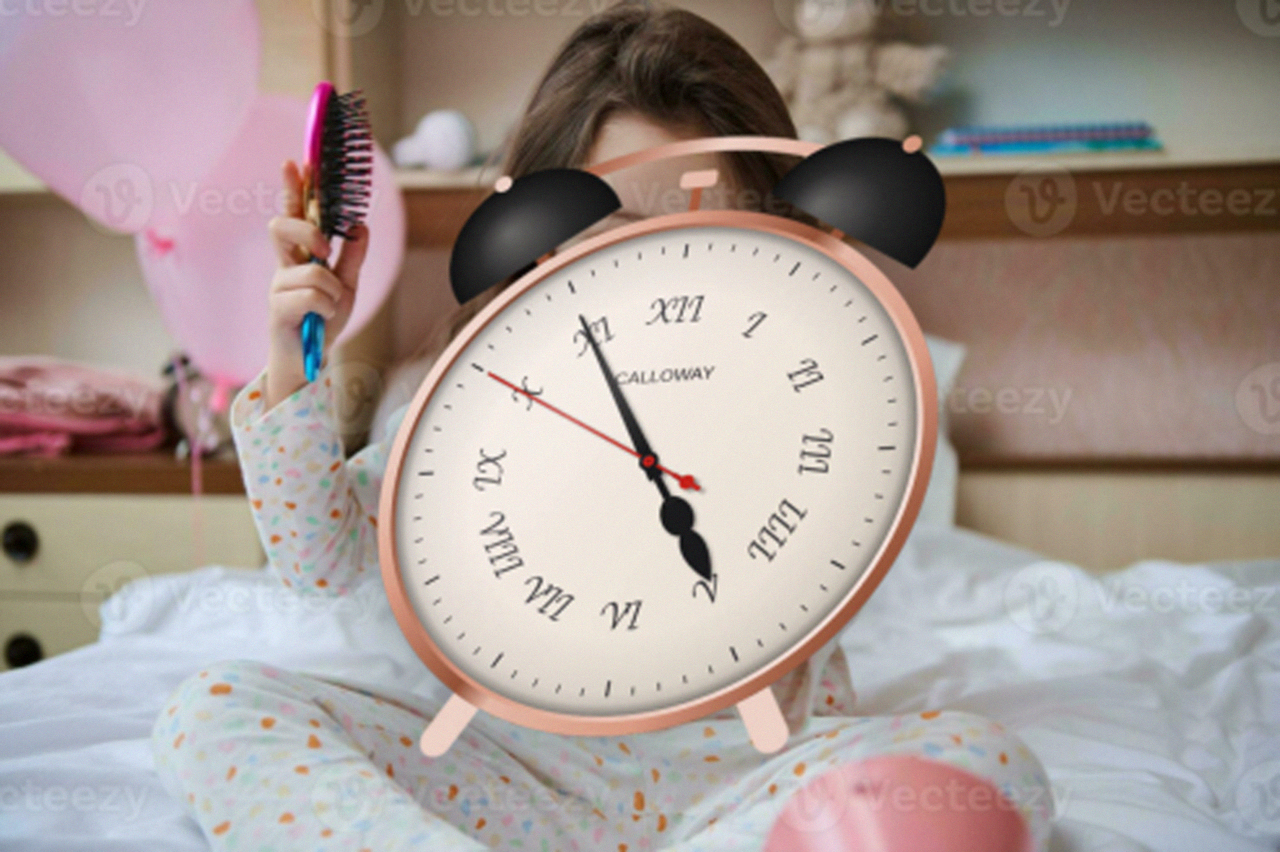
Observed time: **4:54:50**
